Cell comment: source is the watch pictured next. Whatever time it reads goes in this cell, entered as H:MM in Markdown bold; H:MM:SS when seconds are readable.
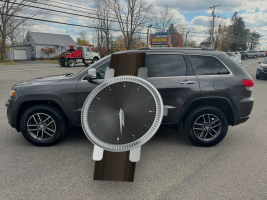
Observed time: **5:29**
